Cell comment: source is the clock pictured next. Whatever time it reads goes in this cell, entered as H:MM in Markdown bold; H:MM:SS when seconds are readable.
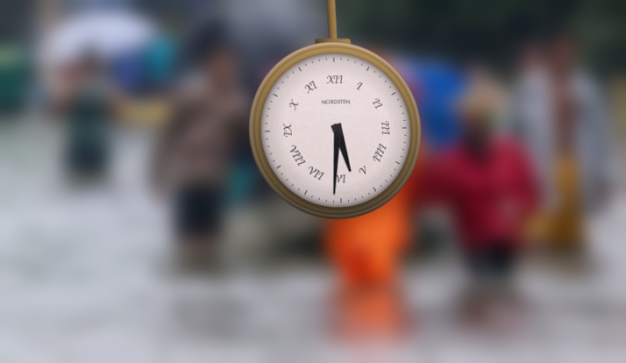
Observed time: **5:31**
